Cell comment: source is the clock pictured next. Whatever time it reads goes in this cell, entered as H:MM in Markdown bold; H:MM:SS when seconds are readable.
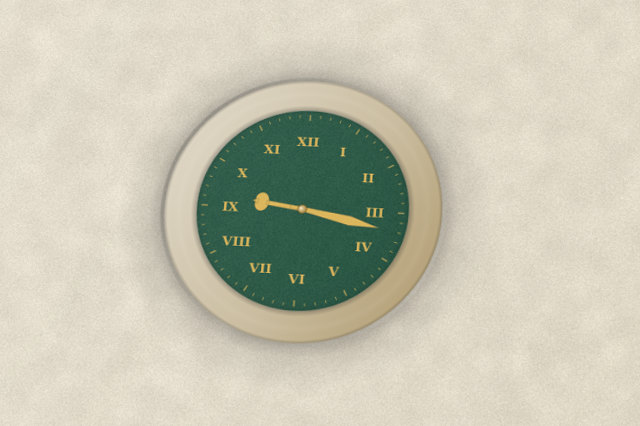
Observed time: **9:17**
